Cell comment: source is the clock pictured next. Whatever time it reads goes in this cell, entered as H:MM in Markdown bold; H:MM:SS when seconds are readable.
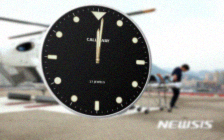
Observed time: **12:01**
